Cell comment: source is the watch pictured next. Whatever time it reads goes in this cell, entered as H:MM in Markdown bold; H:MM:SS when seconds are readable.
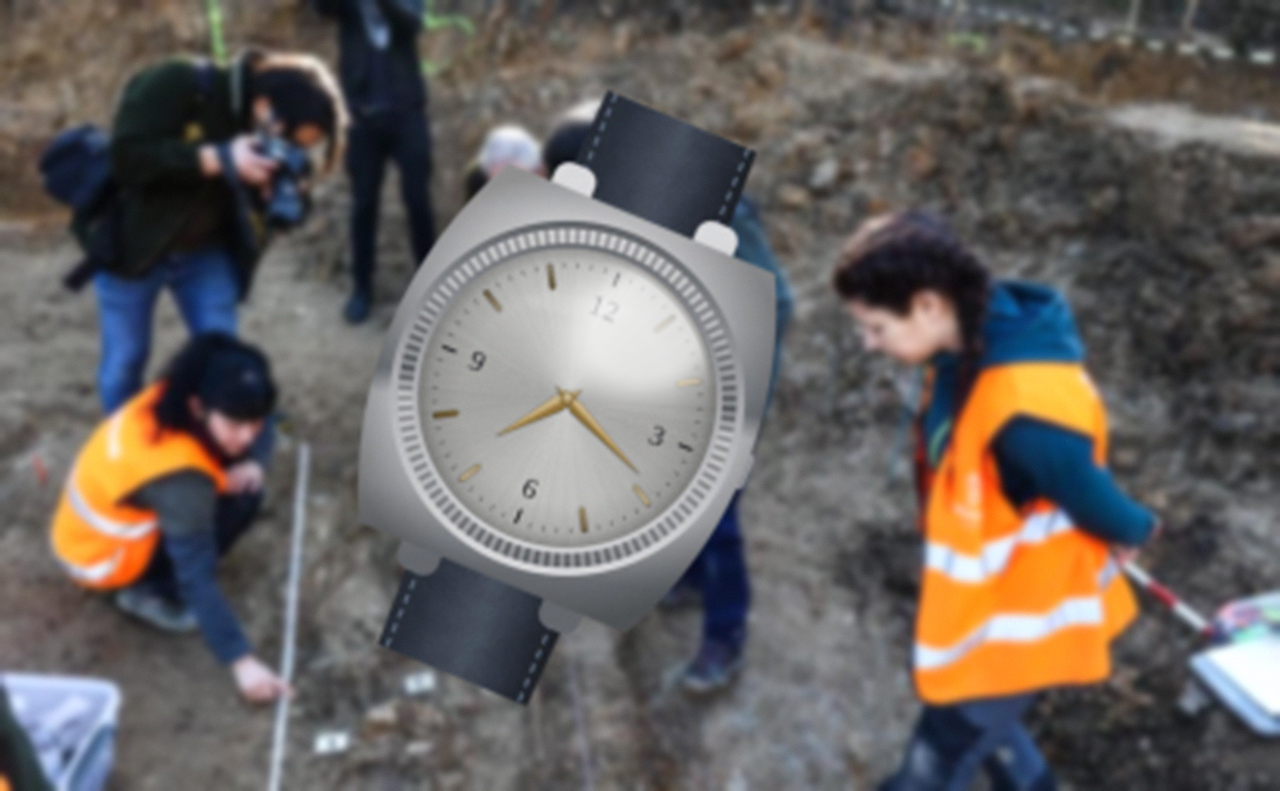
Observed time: **7:19**
